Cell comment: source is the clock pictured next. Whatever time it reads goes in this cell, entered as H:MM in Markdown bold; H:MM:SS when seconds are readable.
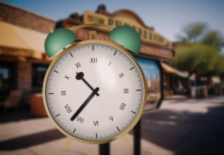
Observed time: **10:37**
